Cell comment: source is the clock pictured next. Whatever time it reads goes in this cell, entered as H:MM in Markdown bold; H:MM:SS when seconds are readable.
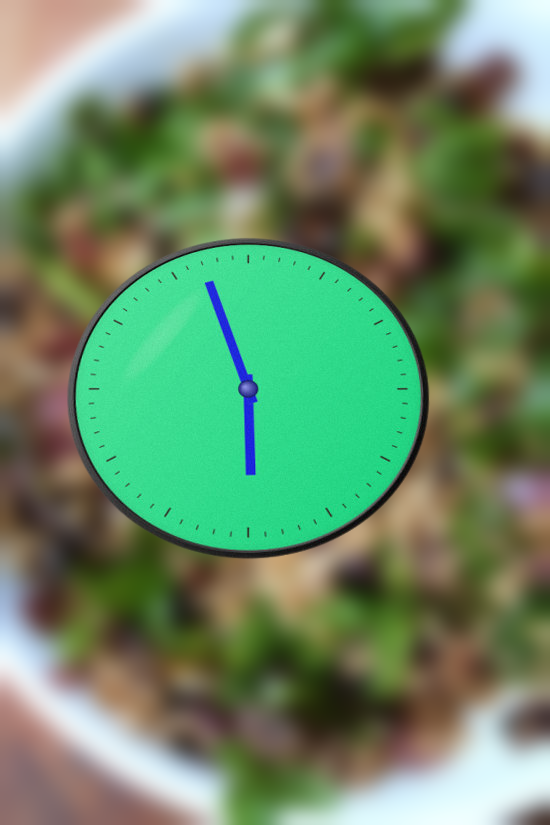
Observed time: **5:57**
